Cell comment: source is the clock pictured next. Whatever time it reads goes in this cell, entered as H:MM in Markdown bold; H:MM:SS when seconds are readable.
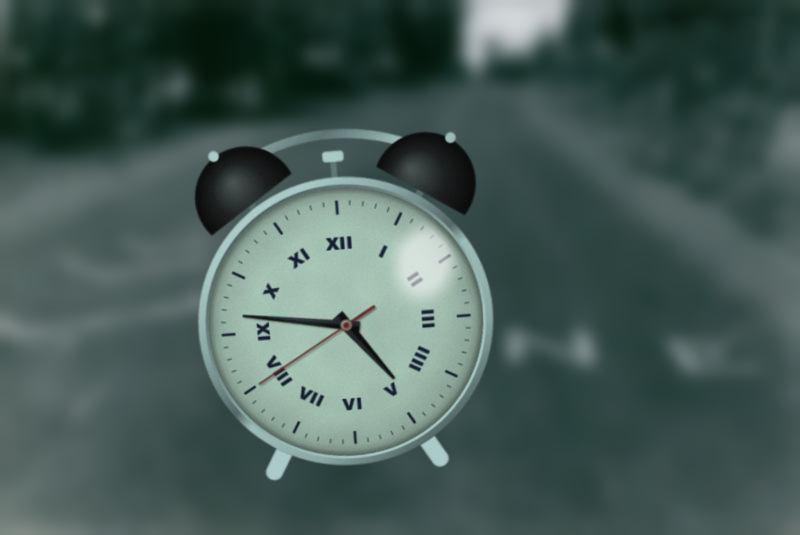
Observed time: **4:46:40**
